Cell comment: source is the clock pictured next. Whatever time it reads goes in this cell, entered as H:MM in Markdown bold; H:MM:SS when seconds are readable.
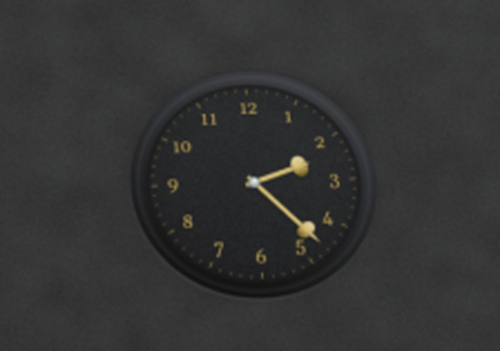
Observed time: **2:23**
